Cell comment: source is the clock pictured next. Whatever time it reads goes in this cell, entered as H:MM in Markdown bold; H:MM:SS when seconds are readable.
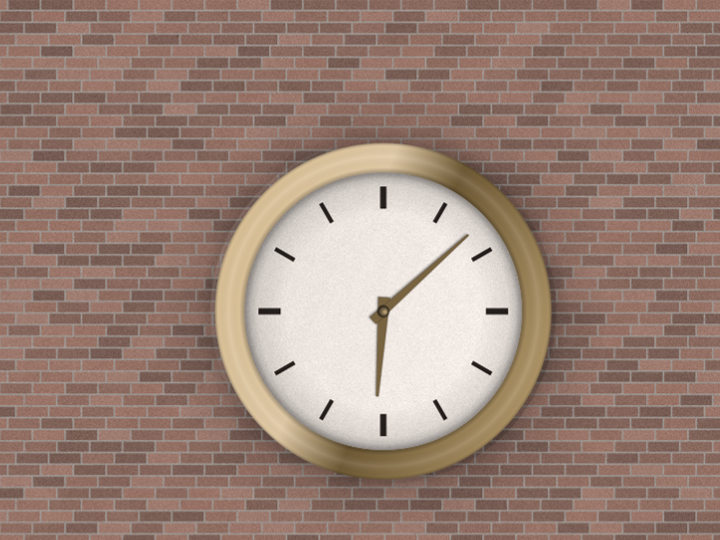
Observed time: **6:08**
